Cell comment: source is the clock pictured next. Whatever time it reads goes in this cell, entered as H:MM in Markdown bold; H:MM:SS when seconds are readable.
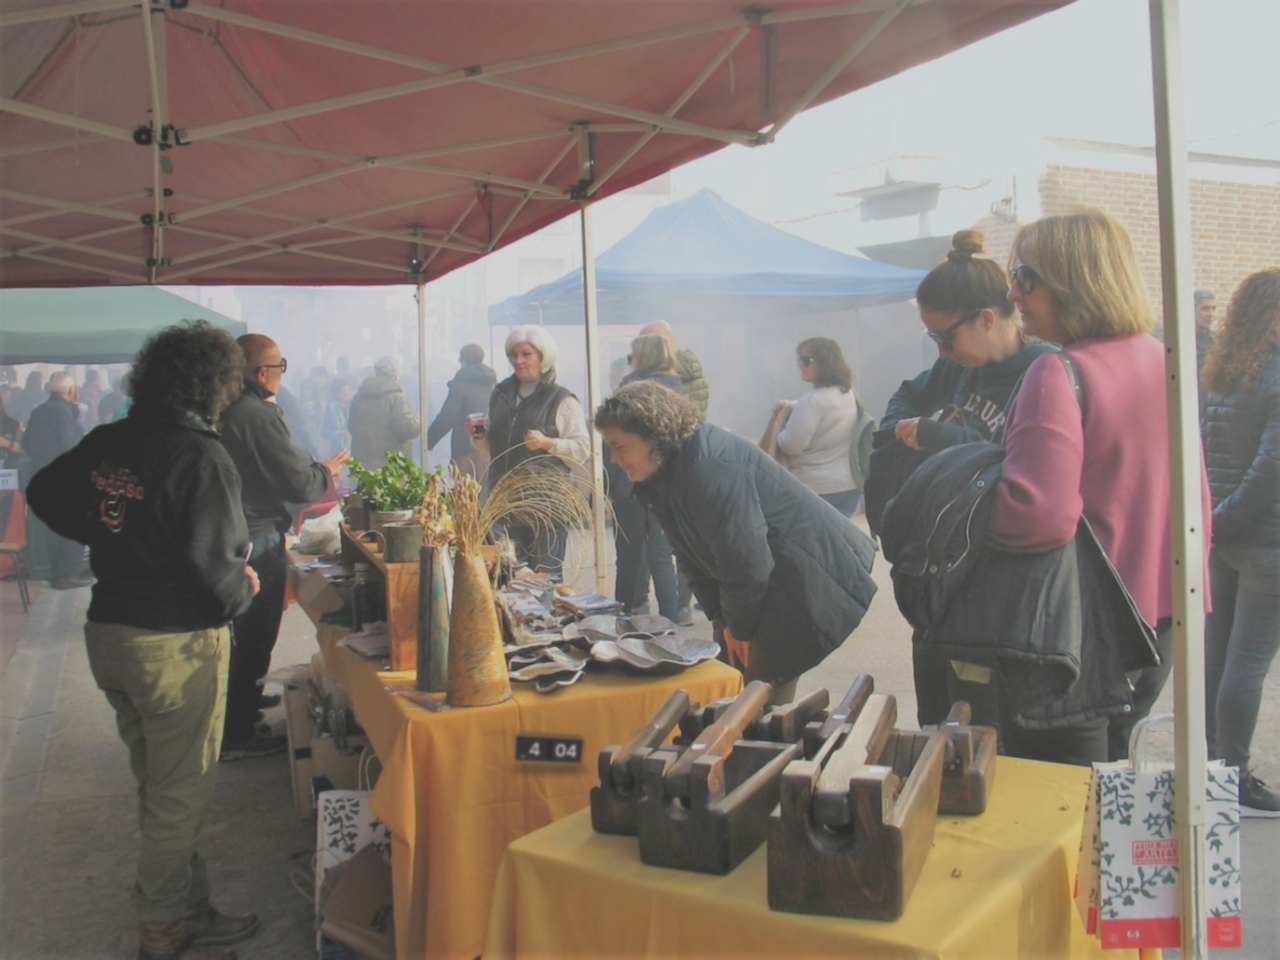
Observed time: **4:04**
